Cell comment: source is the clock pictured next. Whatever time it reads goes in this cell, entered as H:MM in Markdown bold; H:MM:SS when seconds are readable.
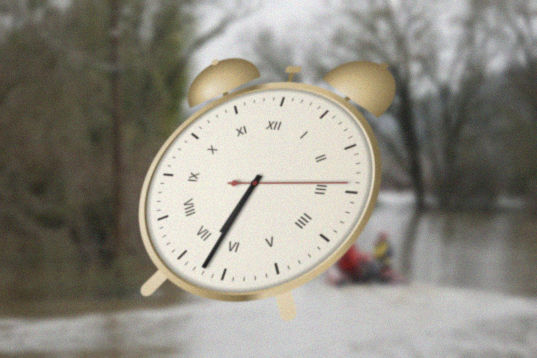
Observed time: **6:32:14**
